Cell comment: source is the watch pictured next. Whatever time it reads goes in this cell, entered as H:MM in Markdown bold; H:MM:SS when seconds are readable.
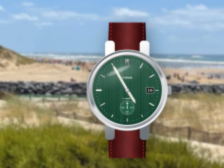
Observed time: **4:55**
